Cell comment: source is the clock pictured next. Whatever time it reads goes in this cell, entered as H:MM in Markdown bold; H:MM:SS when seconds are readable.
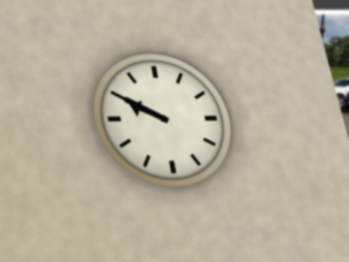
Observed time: **9:50**
